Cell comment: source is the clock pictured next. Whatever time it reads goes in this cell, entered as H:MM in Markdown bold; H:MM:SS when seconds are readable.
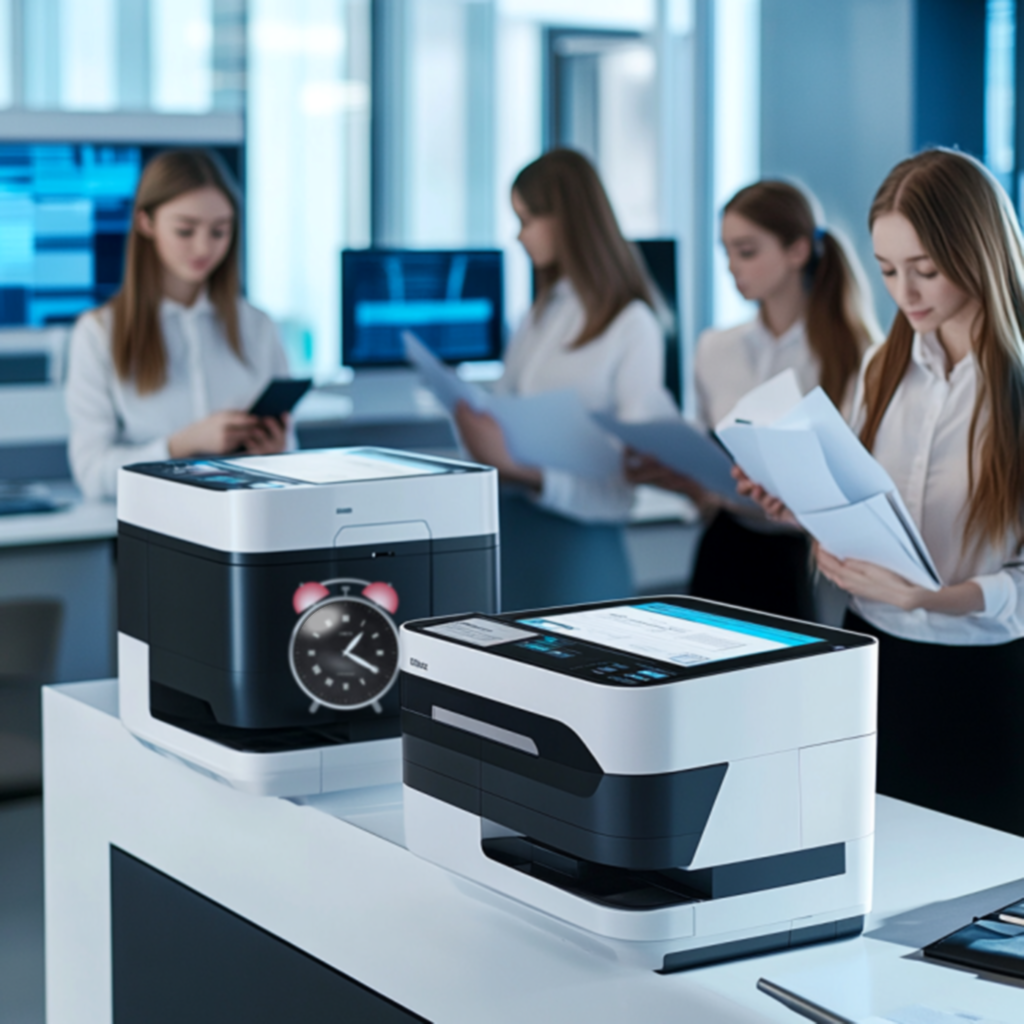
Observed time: **1:20**
